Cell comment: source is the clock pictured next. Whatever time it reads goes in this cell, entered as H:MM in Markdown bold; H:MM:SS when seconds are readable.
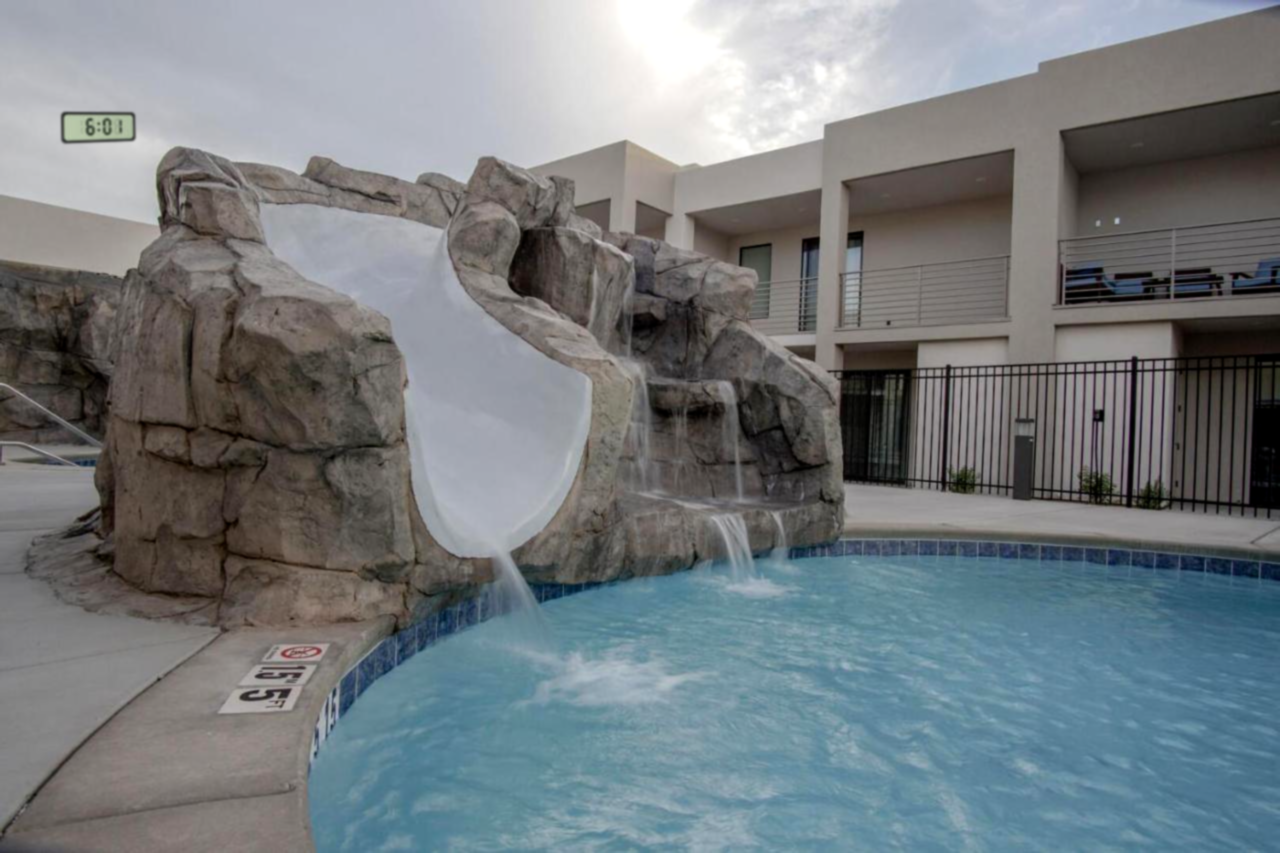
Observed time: **6:01**
